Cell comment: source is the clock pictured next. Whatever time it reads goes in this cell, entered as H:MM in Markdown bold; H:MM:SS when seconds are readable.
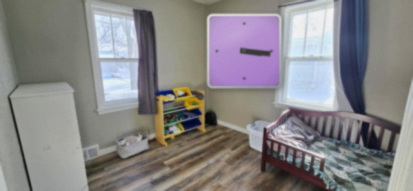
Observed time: **3:16**
